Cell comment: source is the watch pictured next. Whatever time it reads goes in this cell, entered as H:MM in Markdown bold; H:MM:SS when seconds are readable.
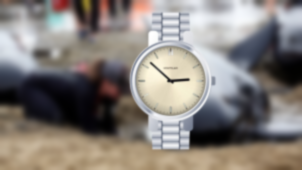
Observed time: **2:52**
